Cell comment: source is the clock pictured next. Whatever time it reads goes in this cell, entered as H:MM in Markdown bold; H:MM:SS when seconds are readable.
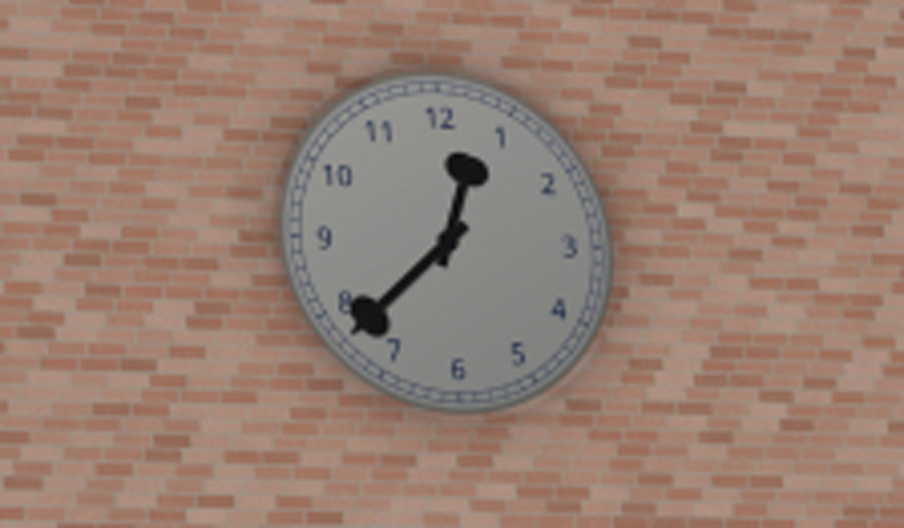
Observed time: **12:38**
